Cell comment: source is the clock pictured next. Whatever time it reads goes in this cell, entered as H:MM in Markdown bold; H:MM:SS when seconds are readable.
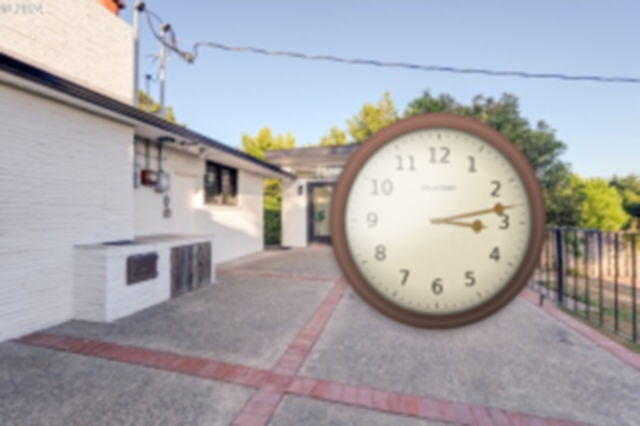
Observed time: **3:13**
